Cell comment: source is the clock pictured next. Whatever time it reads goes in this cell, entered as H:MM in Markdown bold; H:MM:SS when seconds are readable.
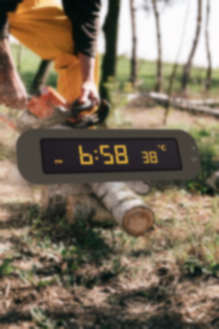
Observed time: **6:58**
